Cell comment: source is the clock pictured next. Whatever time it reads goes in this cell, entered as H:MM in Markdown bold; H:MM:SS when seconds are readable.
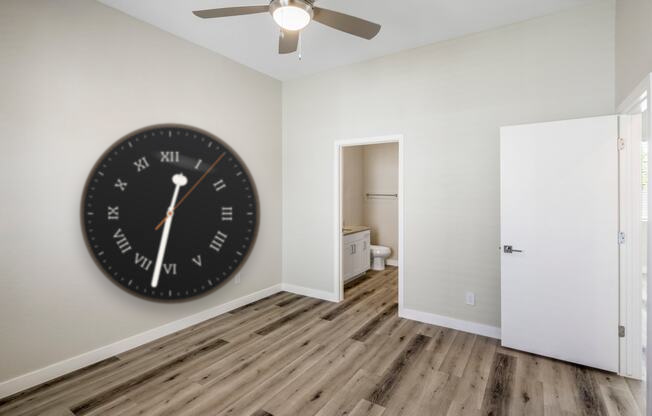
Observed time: **12:32:07**
